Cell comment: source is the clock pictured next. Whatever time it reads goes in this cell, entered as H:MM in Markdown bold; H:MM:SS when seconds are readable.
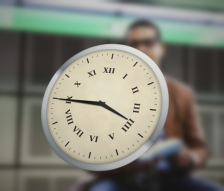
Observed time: **3:45**
